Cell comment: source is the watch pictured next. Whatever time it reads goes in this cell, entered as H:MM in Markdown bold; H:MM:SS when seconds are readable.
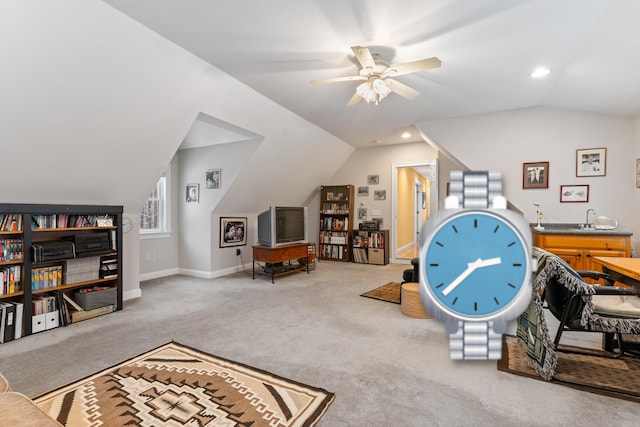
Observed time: **2:38**
